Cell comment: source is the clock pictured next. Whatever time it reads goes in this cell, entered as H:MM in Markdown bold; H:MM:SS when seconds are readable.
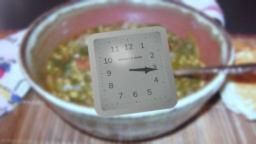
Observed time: **3:16**
